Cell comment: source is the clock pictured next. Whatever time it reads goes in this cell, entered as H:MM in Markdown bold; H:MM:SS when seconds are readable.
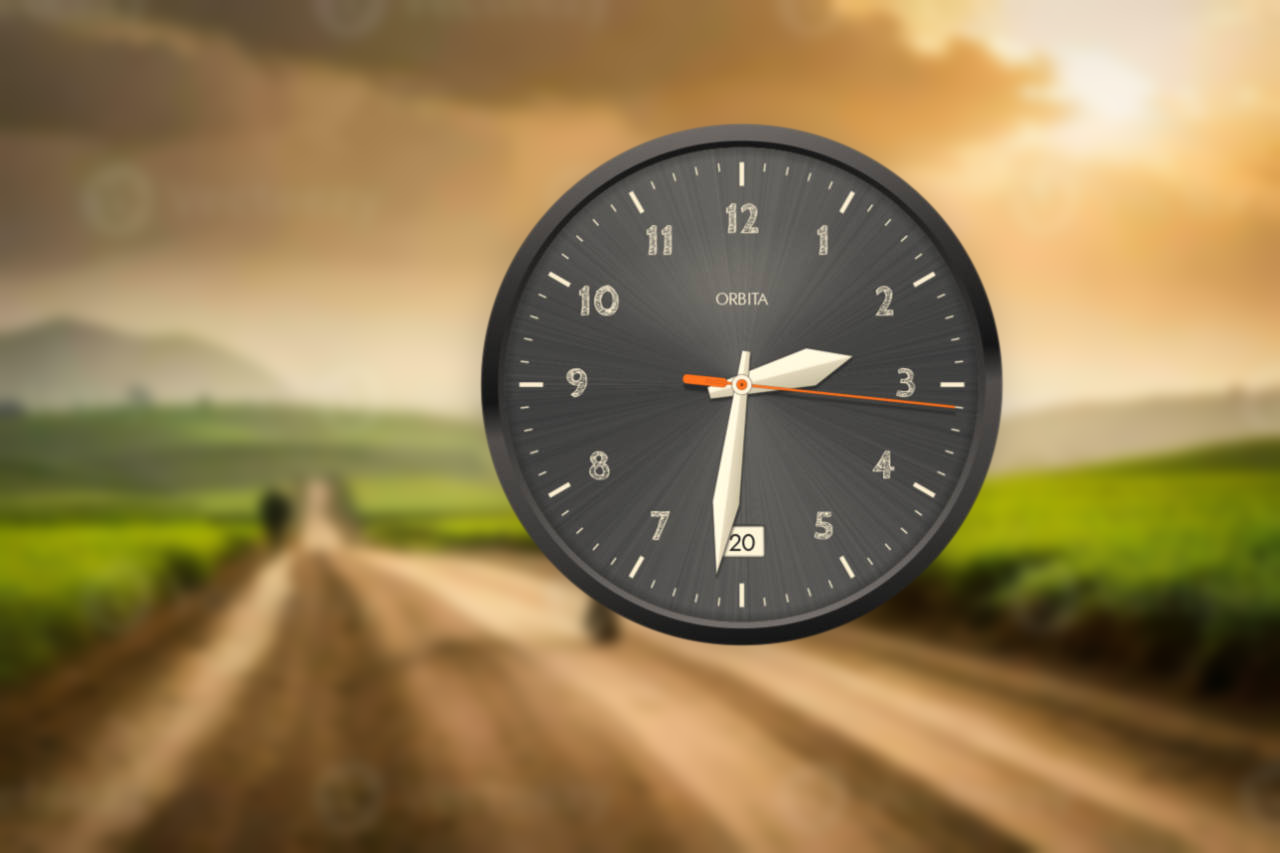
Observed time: **2:31:16**
